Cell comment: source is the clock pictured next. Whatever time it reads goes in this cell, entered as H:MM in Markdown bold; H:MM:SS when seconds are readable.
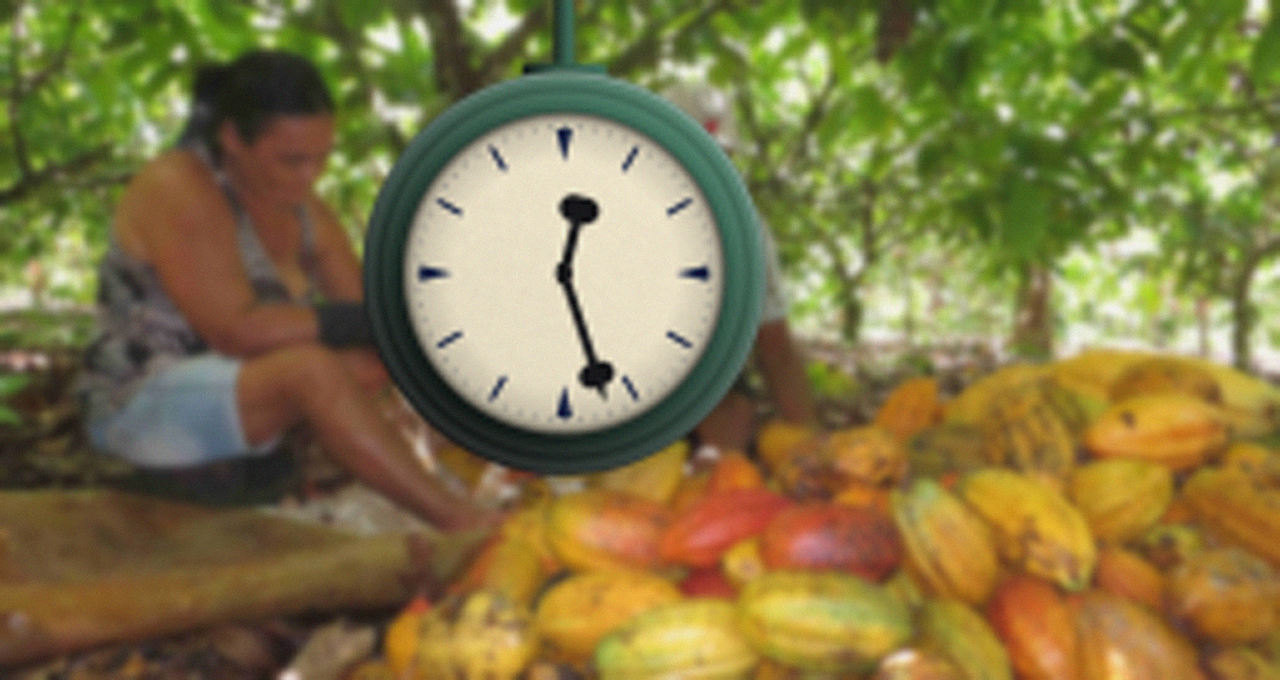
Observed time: **12:27**
